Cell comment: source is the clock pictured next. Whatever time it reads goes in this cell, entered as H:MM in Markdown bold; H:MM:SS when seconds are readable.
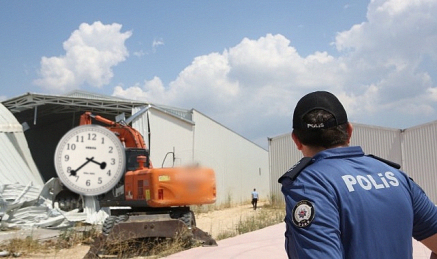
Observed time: **3:38**
